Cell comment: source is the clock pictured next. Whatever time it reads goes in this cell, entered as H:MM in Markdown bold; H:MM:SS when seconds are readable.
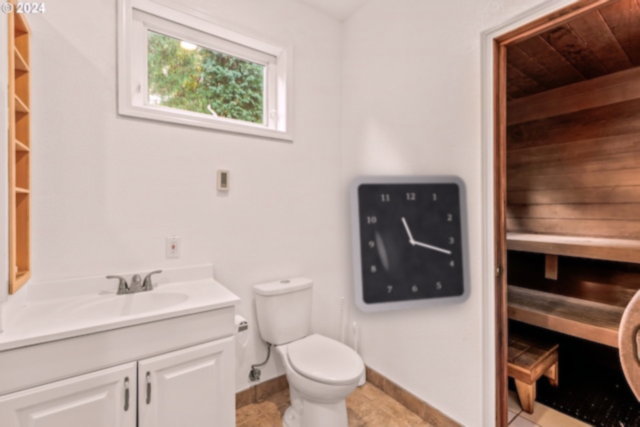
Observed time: **11:18**
